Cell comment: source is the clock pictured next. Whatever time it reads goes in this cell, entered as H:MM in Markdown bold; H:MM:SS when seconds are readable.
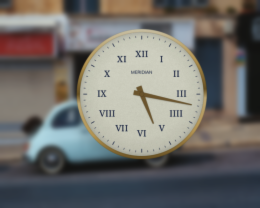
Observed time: **5:17**
